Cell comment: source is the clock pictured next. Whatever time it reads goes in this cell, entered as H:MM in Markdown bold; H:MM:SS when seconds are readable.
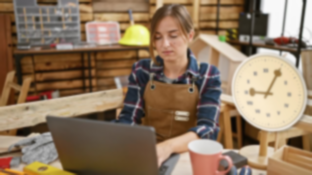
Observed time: **9:05**
